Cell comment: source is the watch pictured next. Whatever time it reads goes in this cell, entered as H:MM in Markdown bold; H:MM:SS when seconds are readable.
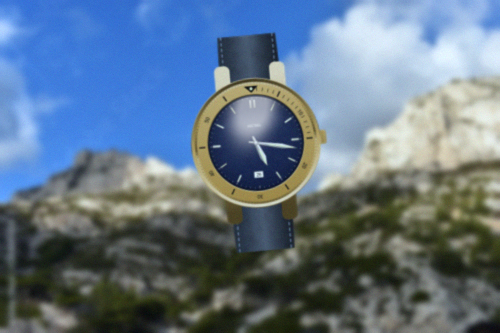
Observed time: **5:17**
